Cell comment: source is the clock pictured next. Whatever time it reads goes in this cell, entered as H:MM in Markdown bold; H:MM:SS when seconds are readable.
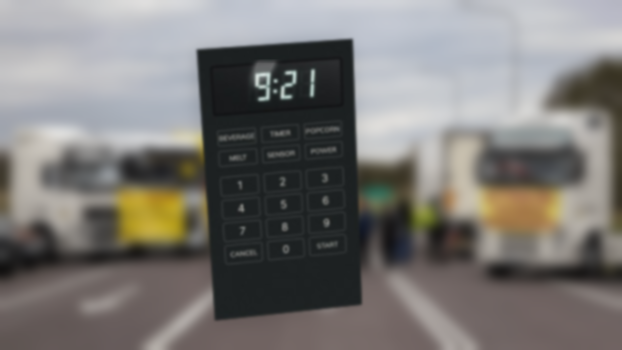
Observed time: **9:21**
